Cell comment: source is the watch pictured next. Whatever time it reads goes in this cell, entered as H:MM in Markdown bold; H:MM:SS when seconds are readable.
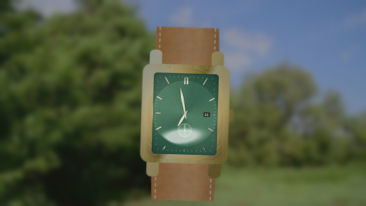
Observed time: **6:58**
